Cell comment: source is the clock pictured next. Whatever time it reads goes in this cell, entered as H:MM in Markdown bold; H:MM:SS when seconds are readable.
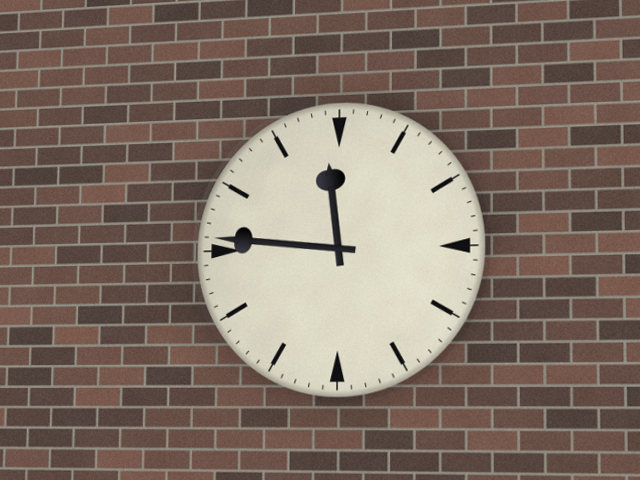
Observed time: **11:46**
